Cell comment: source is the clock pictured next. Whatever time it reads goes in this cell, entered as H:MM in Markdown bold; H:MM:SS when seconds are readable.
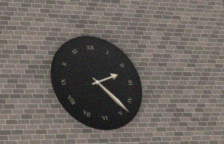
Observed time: **2:23**
